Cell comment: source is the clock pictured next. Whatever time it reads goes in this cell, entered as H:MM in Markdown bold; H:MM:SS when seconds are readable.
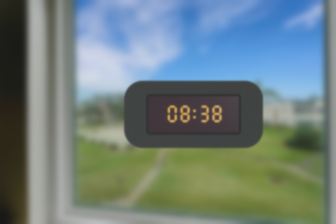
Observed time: **8:38**
